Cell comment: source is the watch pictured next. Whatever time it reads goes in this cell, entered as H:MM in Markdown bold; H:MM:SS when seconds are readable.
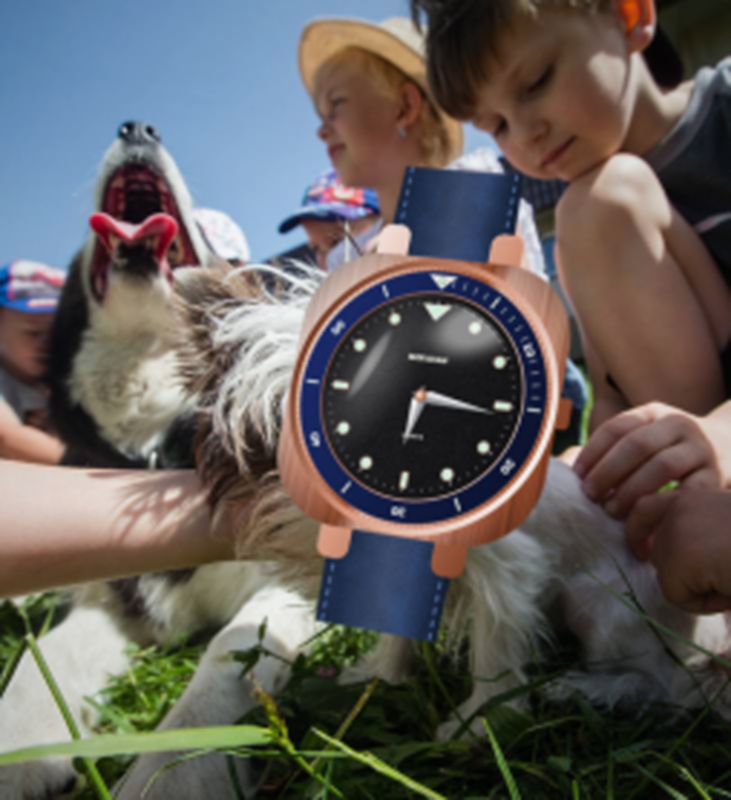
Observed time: **6:16**
